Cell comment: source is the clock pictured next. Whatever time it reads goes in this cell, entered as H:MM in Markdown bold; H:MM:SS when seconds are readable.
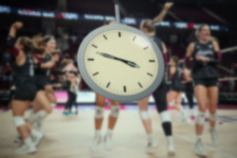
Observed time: **3:48**
